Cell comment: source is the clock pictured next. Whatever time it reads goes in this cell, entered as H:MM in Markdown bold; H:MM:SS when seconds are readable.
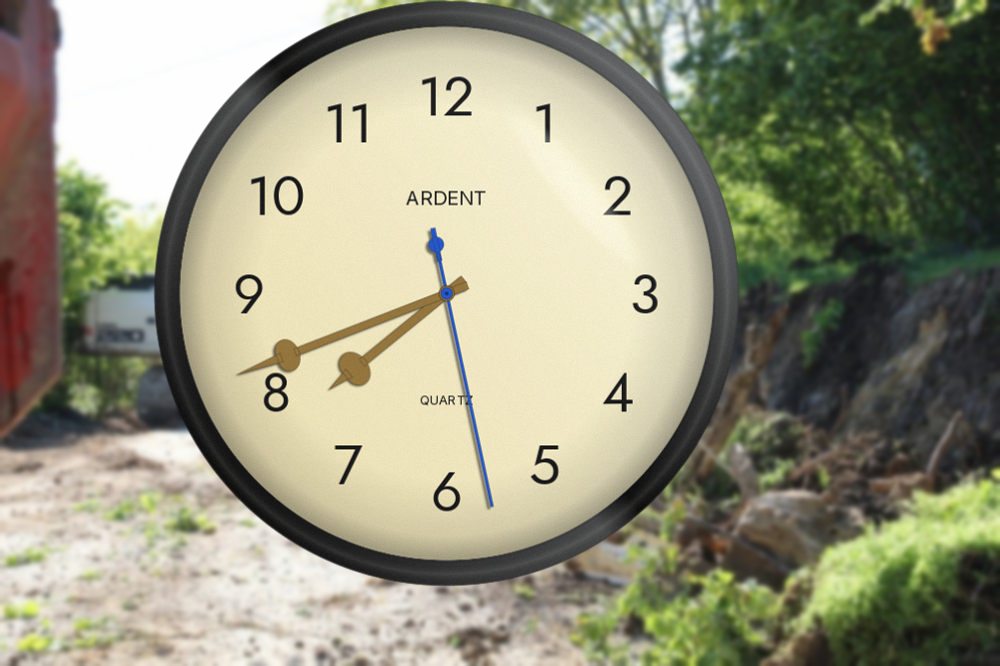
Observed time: **7:41:28**
